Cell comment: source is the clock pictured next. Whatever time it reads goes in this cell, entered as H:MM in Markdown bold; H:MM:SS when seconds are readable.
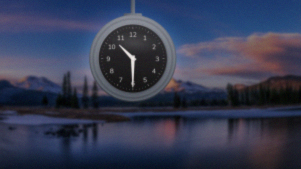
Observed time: **10:30**
